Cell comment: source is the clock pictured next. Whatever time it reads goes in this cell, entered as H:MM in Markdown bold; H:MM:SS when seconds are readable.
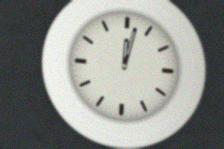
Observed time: **12:02**
